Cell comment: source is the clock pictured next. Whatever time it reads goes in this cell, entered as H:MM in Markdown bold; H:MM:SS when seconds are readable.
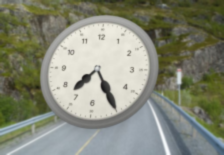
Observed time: **7:25**
